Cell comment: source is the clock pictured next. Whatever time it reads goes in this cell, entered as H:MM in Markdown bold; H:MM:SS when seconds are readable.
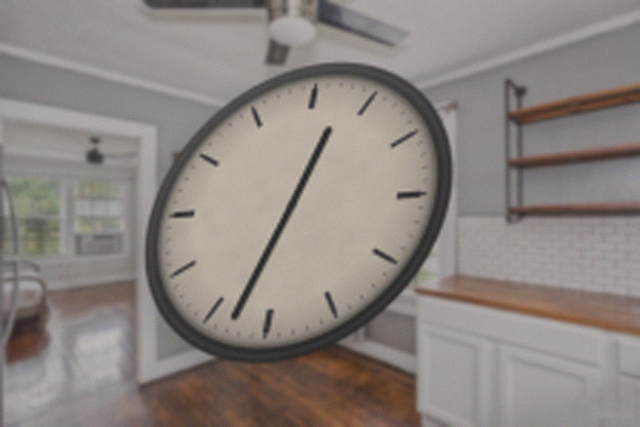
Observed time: **12:33**
